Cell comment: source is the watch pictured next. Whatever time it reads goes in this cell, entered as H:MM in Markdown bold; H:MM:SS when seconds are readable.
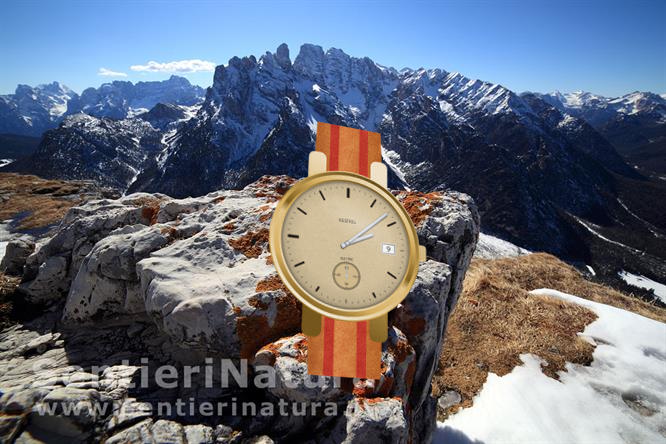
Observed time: **2:08**
